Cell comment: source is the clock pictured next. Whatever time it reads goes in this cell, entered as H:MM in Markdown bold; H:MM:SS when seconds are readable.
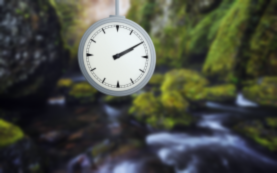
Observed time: **2:10**
